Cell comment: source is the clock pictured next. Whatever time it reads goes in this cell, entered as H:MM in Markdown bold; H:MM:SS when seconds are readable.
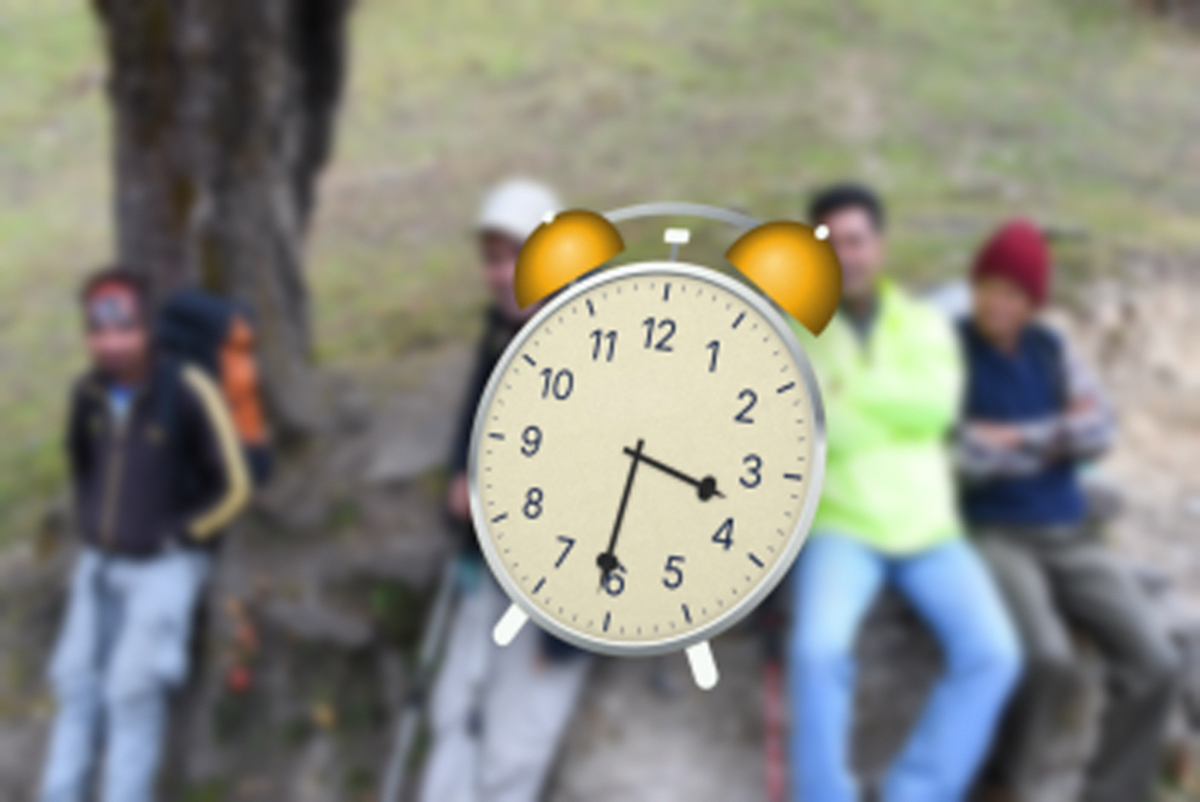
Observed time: **3:31**
